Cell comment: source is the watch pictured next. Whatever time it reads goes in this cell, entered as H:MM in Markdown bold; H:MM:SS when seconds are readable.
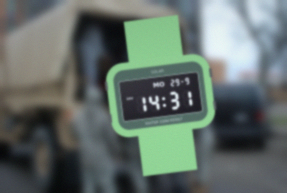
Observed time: **14:31**
